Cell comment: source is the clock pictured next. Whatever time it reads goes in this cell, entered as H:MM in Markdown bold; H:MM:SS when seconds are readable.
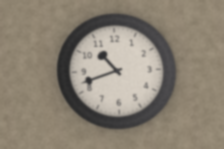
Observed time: **10:42**
